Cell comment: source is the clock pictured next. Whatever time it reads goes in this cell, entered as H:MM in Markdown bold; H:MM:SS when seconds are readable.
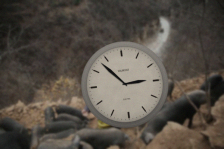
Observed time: **2:53**
